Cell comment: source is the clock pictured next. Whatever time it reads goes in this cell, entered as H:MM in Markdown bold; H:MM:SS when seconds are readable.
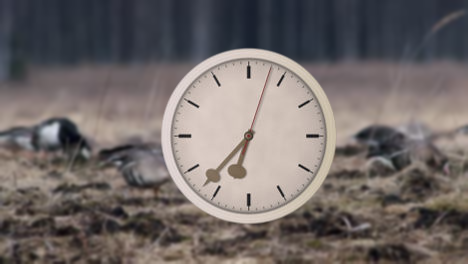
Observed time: **6:37:03**
